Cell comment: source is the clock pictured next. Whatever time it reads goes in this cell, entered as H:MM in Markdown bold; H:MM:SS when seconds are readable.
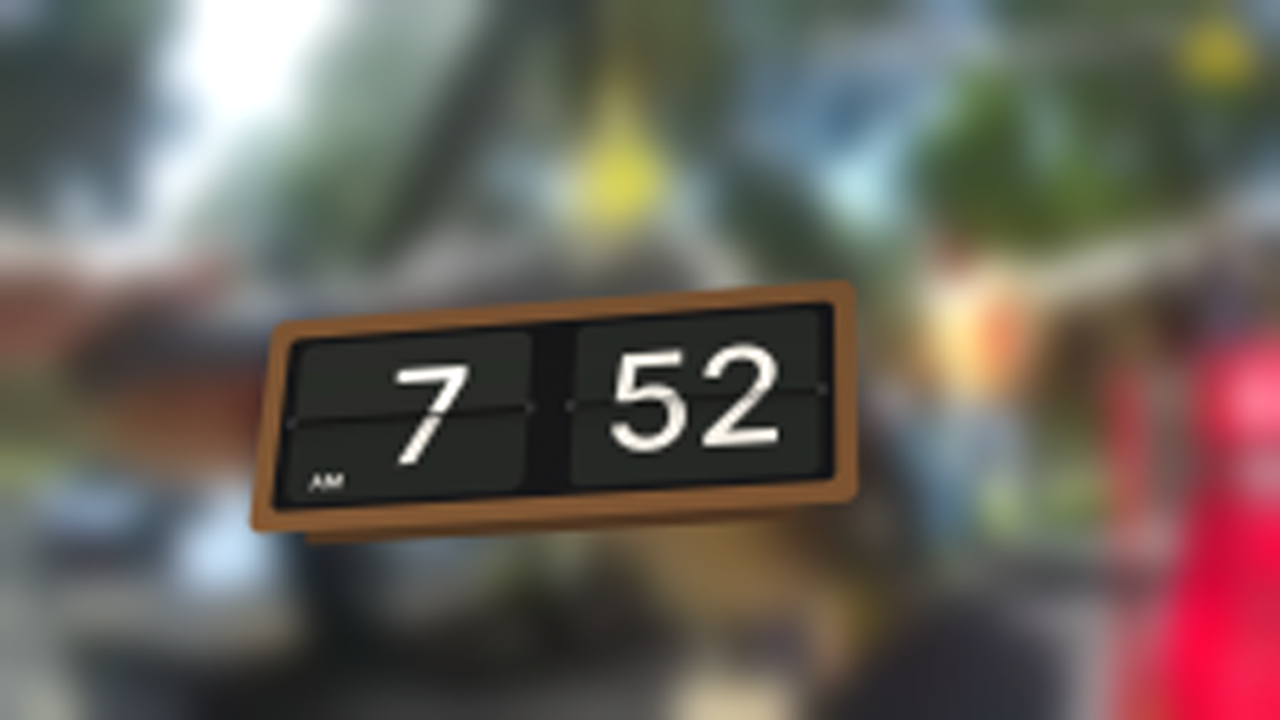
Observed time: **7:52**
